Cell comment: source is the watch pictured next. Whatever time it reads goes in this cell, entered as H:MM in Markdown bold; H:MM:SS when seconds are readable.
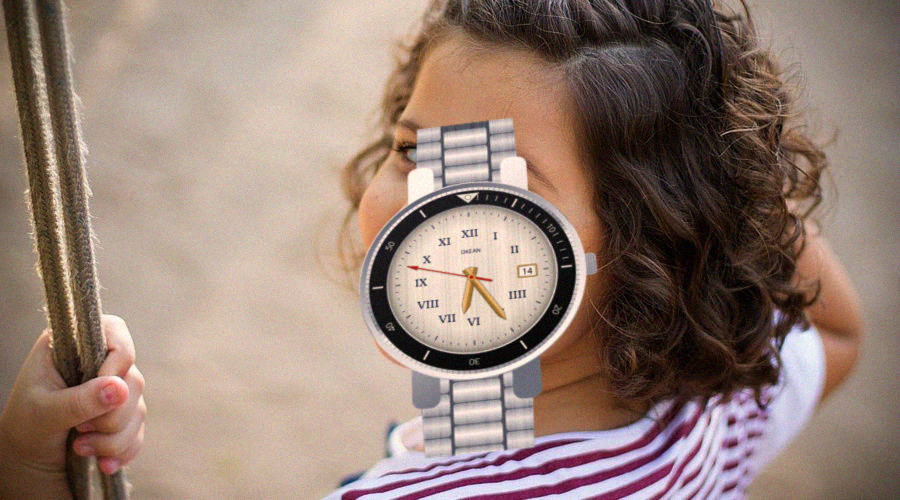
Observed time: **6:24:48**
